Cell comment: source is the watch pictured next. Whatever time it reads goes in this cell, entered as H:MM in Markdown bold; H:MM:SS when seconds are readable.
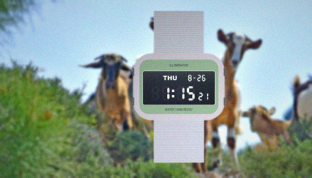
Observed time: **1:15:21**
